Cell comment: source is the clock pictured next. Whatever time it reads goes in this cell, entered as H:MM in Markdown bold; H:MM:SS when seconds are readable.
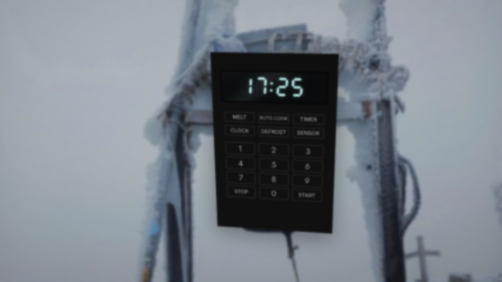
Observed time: **17:25**
